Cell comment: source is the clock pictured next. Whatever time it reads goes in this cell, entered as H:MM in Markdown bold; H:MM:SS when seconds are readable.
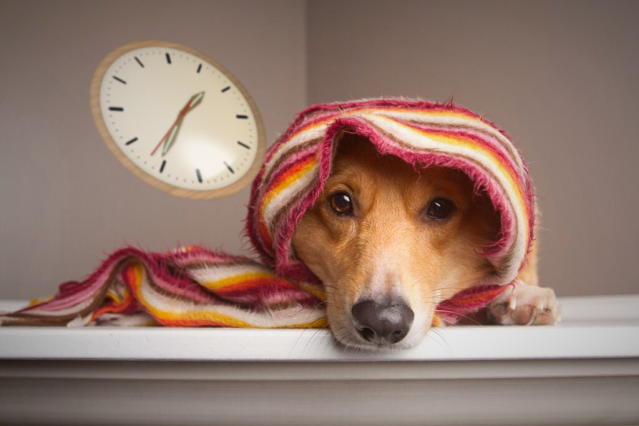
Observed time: **1:35:37**
